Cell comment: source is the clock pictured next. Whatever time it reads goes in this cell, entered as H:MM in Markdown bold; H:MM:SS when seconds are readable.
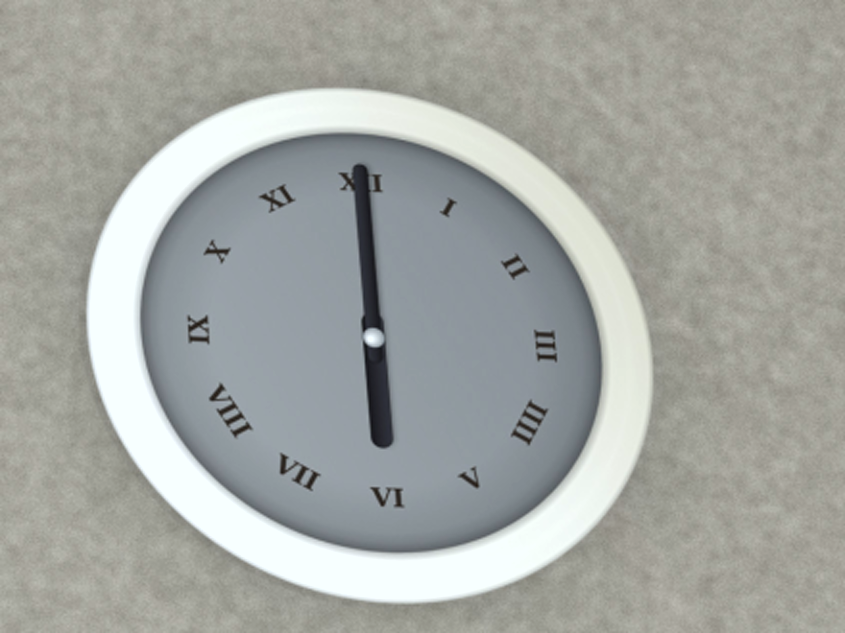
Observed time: **6:00**
